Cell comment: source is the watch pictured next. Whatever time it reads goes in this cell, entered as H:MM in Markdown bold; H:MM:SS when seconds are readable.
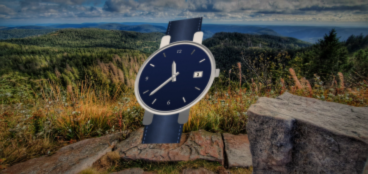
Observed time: **11:38**
